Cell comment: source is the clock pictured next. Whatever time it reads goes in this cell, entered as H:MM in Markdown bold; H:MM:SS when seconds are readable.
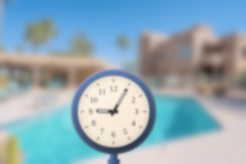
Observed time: **9:05**
